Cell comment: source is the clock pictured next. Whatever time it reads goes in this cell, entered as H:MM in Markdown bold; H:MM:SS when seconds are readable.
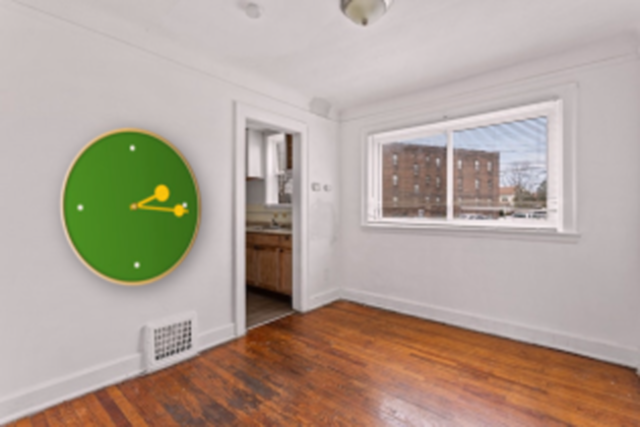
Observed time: **2:16**
